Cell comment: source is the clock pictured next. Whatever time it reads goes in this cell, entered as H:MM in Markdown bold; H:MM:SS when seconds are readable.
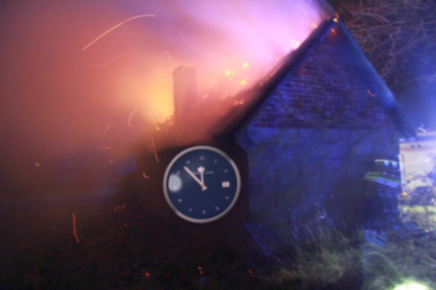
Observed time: **11:53**
